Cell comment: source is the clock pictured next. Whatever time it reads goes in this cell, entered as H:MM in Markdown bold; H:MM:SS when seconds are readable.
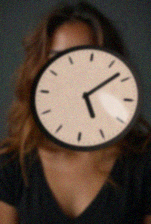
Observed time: **5:08**
